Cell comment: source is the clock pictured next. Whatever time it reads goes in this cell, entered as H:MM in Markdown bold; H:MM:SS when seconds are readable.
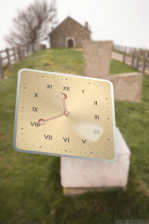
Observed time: **11:40**
